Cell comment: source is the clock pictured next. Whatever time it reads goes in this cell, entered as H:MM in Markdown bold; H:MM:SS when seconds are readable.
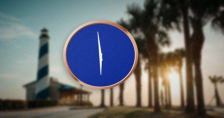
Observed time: **5:59**
